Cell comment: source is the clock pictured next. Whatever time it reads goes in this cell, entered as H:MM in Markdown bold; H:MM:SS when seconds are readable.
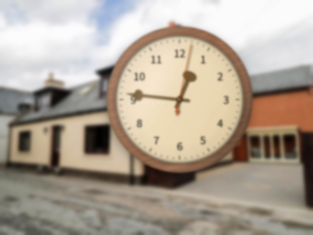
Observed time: **12:46:02**
